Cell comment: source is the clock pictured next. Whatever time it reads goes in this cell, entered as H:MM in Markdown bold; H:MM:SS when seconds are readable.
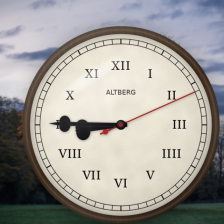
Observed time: **8:45:11**
